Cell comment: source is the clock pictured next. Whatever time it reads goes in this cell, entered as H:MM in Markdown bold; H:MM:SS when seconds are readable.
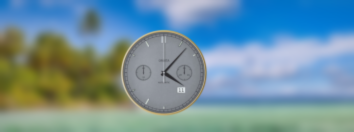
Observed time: **4:07**
